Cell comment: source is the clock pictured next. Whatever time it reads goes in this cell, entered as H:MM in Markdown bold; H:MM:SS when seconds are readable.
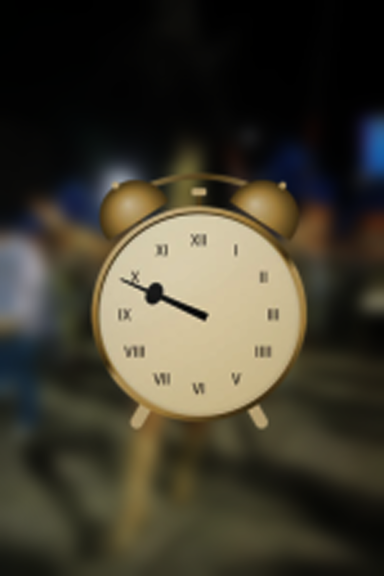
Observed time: **9:49**
